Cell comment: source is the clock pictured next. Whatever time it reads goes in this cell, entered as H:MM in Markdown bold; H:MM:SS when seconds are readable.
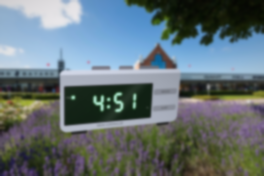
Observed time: **4:51**
